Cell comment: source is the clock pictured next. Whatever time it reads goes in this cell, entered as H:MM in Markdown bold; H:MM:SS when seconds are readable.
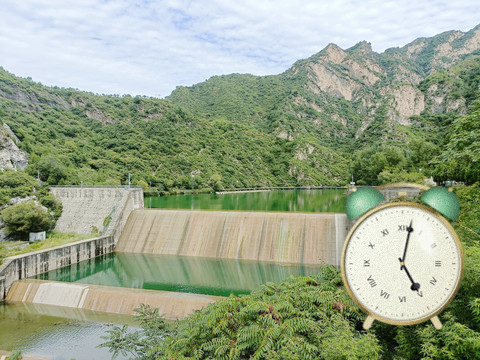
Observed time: **5:02**
